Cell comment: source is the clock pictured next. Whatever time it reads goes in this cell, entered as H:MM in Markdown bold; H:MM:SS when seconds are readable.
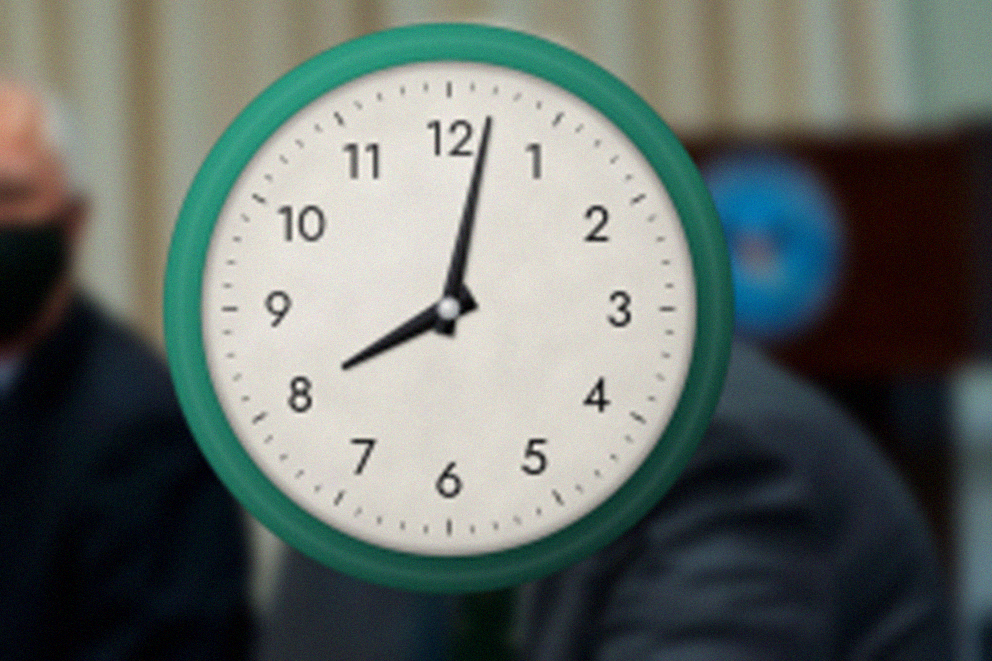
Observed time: **8:02**
